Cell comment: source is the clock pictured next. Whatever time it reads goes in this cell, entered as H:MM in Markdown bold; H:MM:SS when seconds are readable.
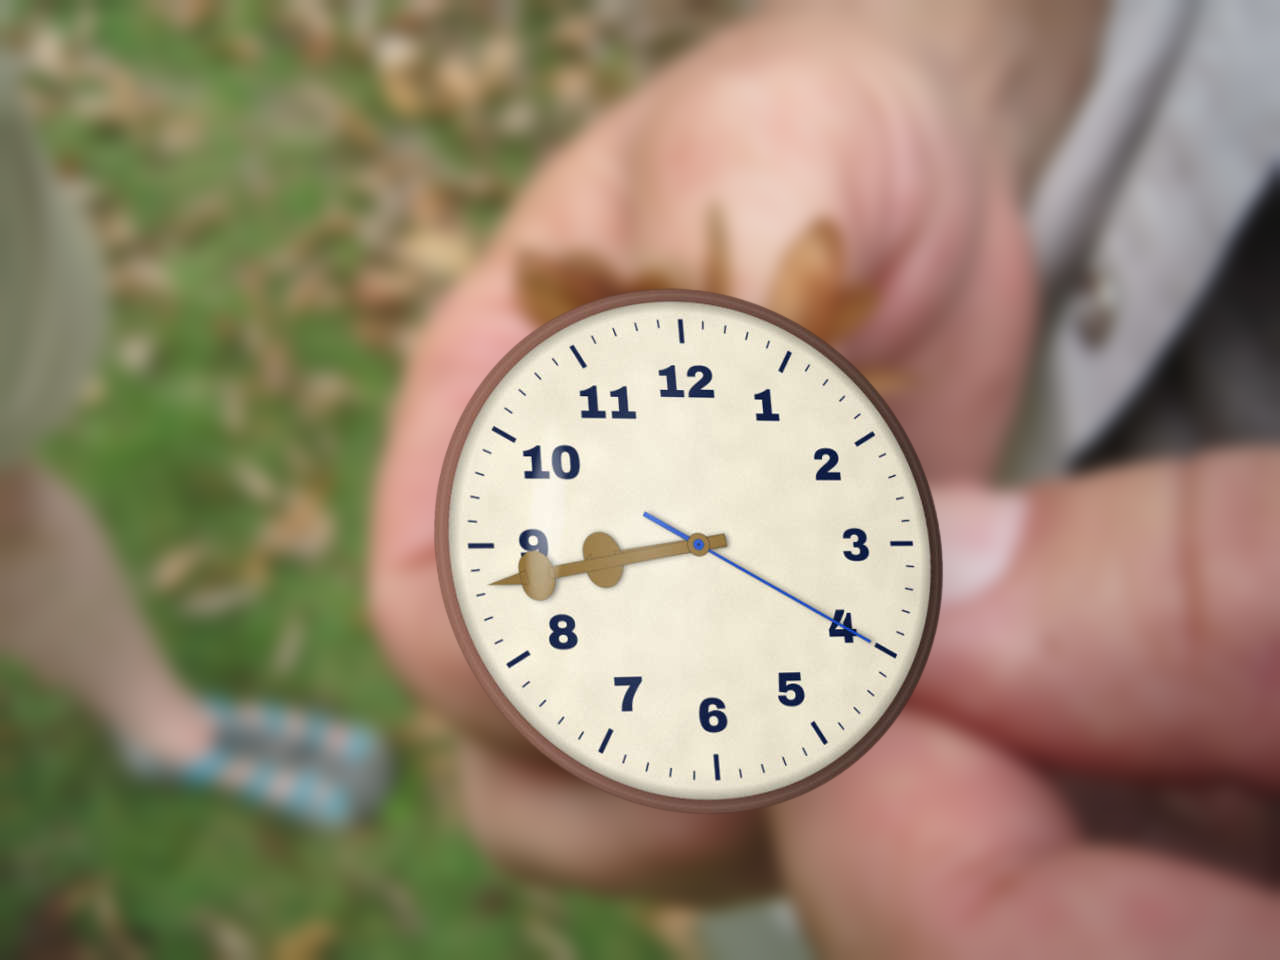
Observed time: **8:43:20**
